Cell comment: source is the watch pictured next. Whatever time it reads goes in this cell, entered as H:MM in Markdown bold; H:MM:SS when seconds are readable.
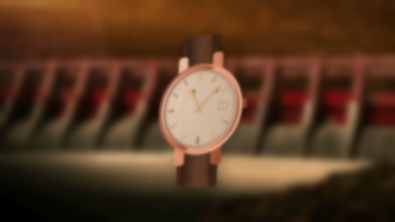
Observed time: **11:08**
